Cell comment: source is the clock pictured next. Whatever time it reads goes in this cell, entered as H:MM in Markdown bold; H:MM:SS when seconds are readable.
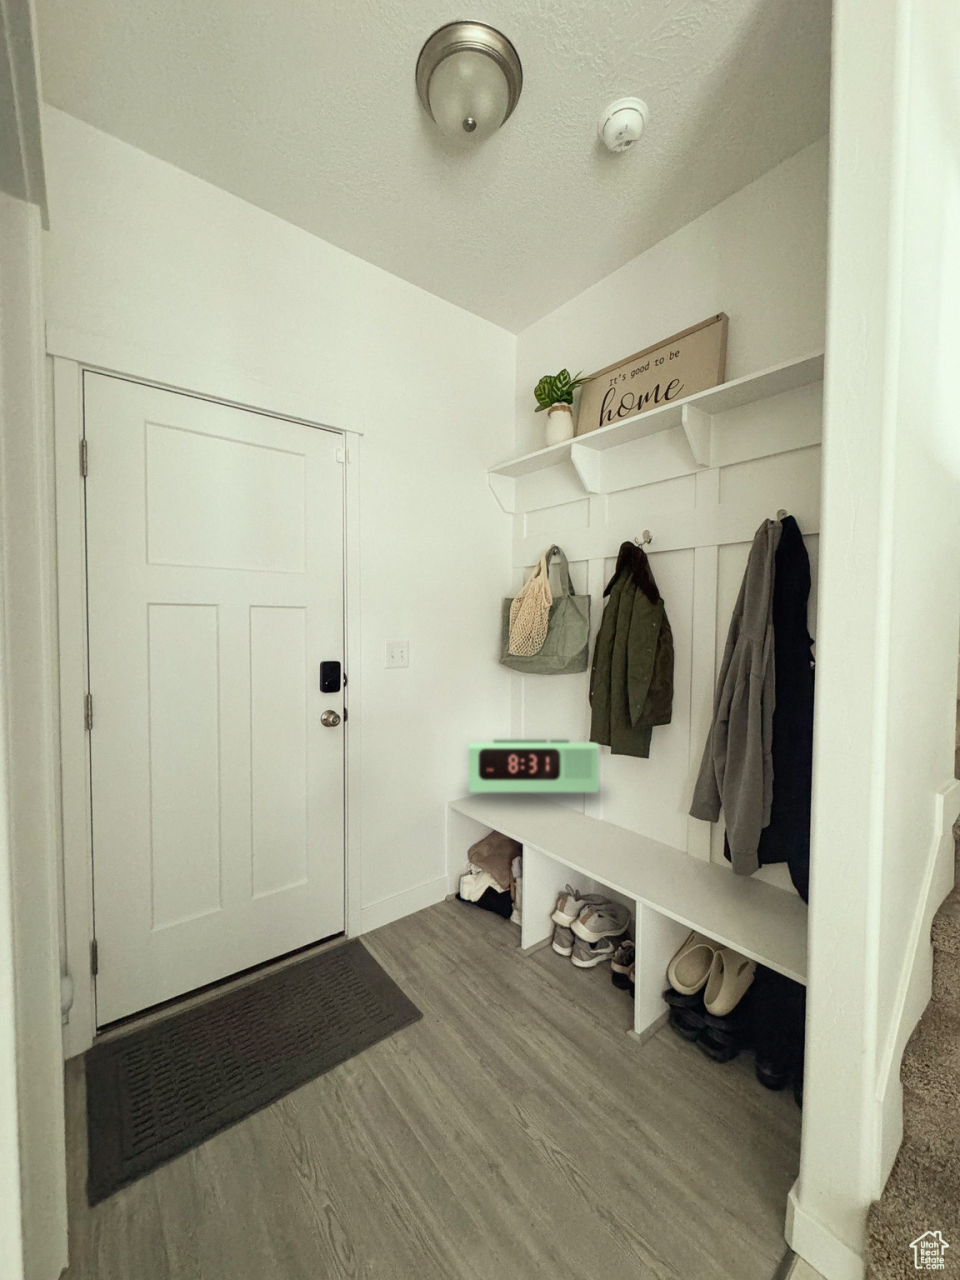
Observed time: **8:31**
